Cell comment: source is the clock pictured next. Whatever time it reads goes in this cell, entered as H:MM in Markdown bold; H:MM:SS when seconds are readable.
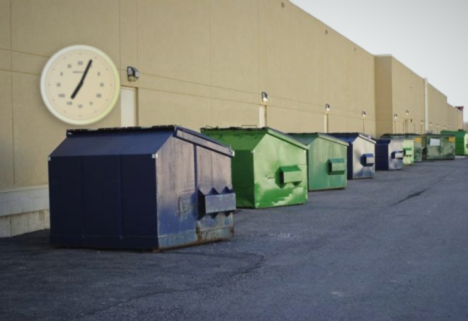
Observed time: **7:04**
